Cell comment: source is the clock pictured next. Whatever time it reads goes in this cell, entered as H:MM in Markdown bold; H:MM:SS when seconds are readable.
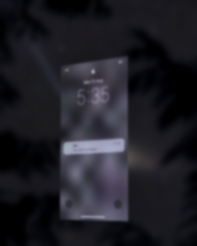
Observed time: **5:35**
